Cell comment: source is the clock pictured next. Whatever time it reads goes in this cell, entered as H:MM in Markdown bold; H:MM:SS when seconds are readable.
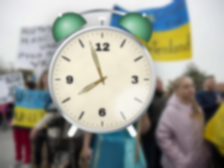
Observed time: **7:57**
